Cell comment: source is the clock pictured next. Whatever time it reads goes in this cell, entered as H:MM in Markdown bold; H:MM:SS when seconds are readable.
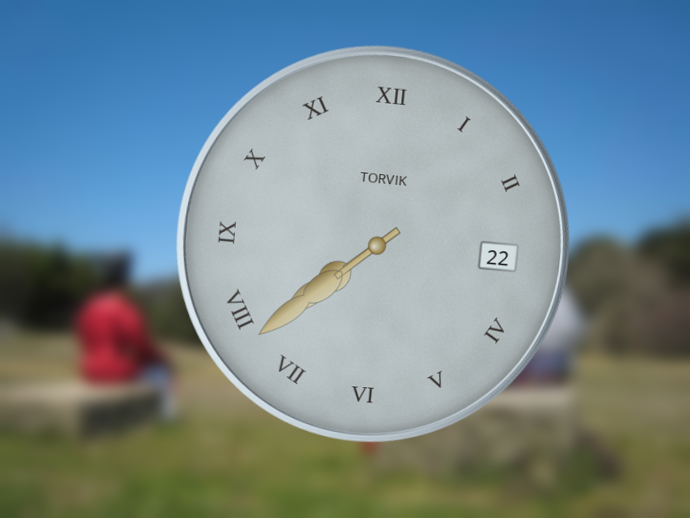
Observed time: **7:38**
